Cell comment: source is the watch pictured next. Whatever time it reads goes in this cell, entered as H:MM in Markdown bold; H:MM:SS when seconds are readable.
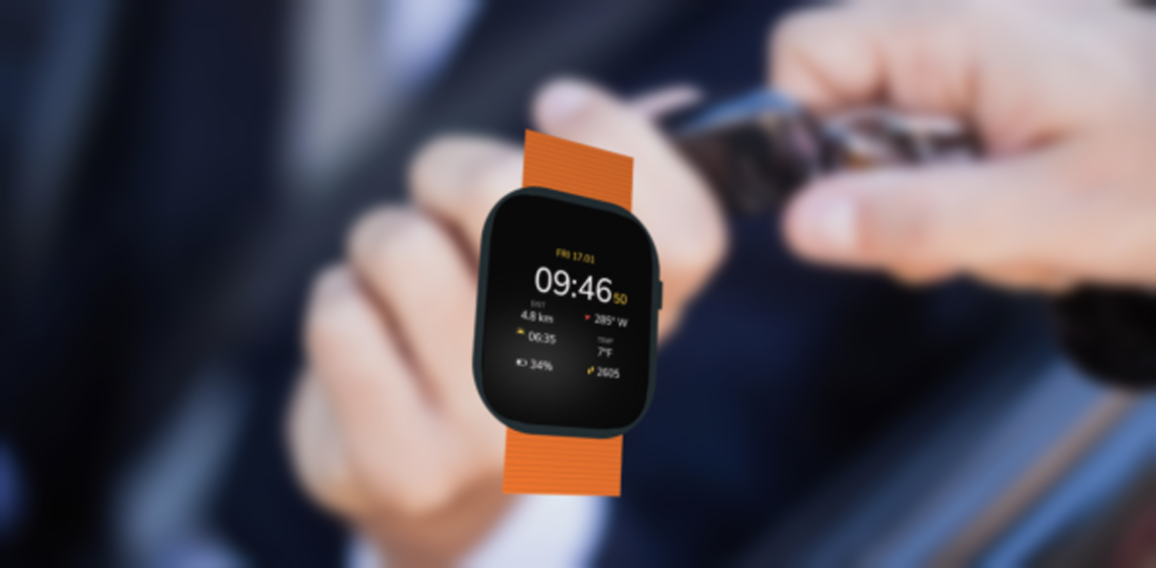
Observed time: **9:46**
